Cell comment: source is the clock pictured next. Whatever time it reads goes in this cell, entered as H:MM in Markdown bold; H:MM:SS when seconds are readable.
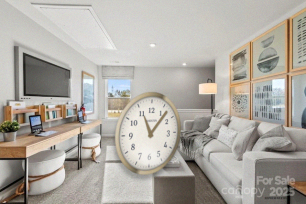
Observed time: **11:07**
